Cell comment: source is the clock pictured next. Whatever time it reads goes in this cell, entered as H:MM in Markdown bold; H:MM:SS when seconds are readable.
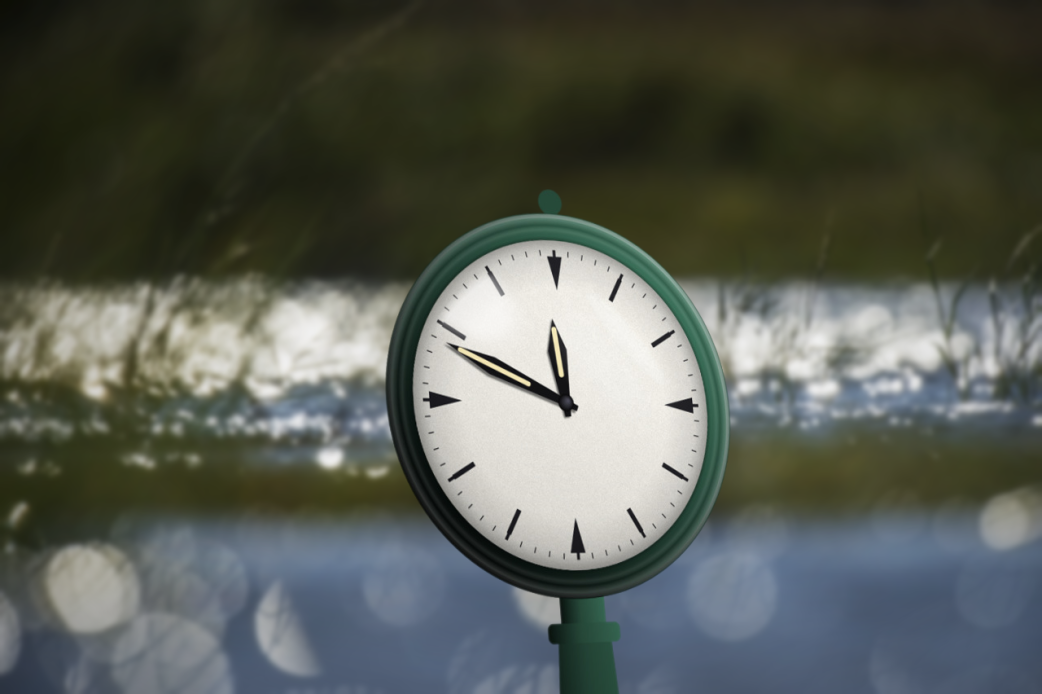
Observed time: **11:49**
